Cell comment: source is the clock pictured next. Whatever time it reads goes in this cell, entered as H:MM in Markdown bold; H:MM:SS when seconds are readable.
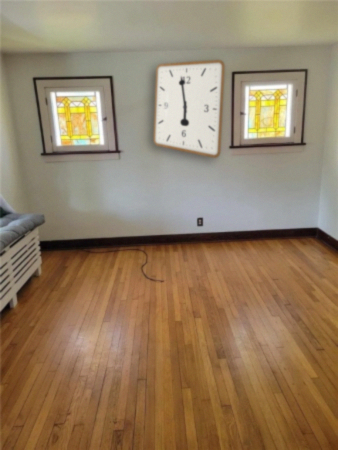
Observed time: **5:58**
